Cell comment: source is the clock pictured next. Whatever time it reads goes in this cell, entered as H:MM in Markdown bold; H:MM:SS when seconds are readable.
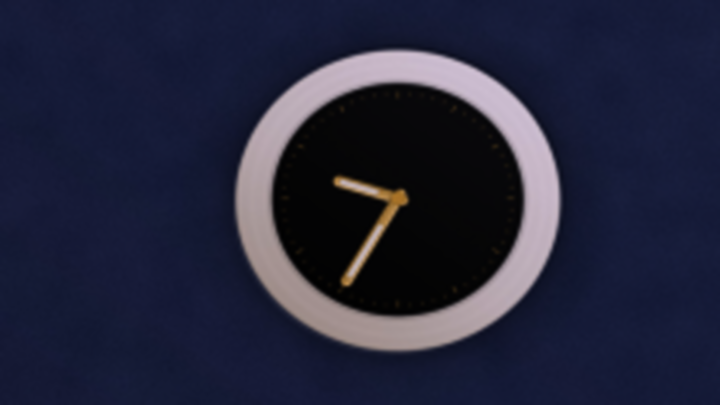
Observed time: **9:35**
